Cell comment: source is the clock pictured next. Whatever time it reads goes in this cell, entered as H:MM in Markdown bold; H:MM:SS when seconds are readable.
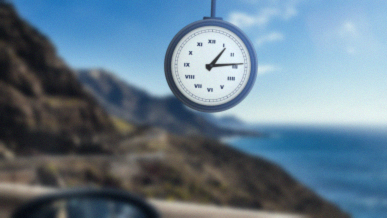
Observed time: **1:14**
